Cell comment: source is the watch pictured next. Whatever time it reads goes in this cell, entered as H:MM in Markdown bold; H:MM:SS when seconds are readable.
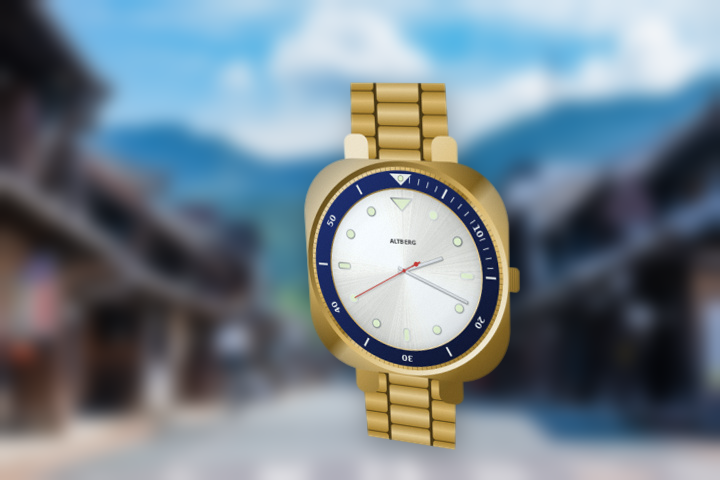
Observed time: **2:18:40**
